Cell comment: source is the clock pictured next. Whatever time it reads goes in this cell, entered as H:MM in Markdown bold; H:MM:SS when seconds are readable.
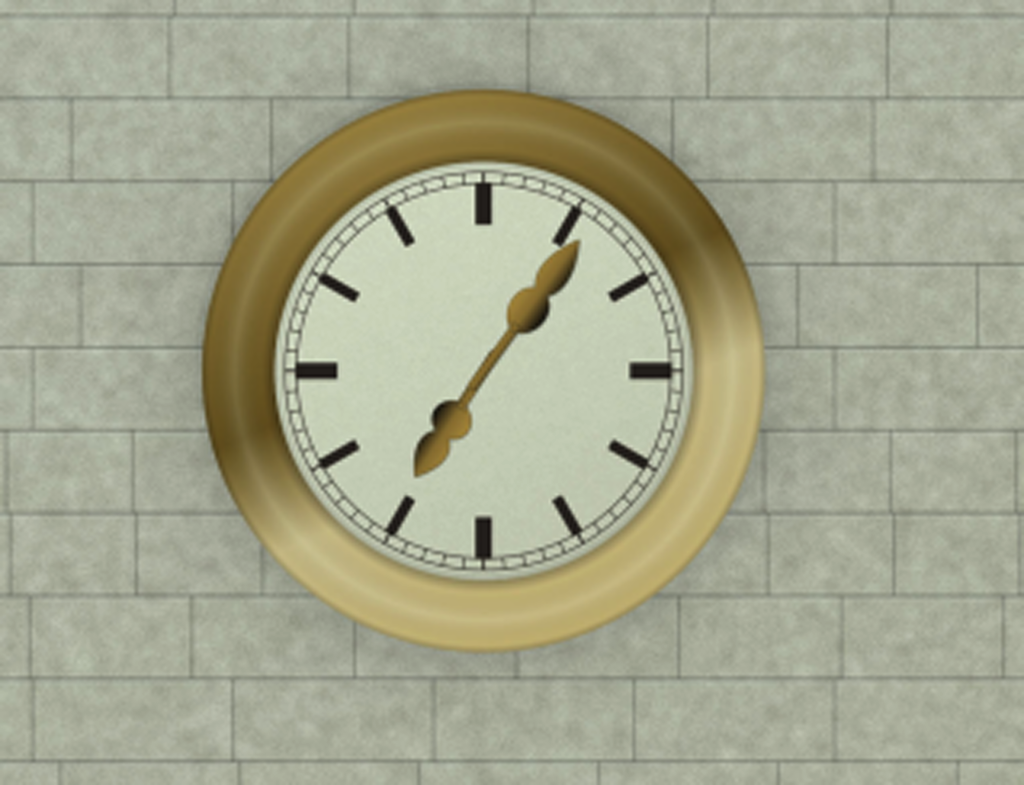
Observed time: **7:06**
